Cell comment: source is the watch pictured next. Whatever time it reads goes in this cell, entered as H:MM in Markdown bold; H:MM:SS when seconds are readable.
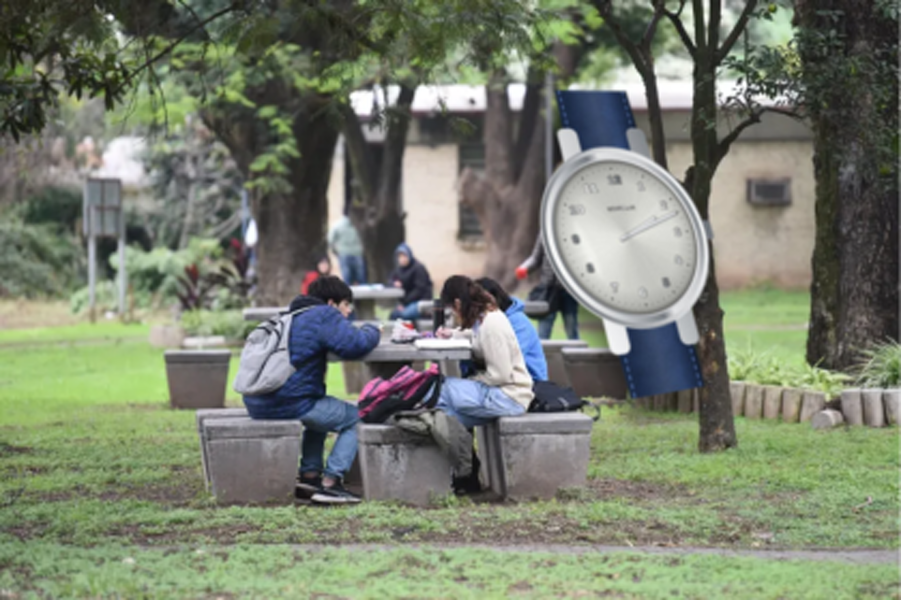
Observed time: **2:12**
